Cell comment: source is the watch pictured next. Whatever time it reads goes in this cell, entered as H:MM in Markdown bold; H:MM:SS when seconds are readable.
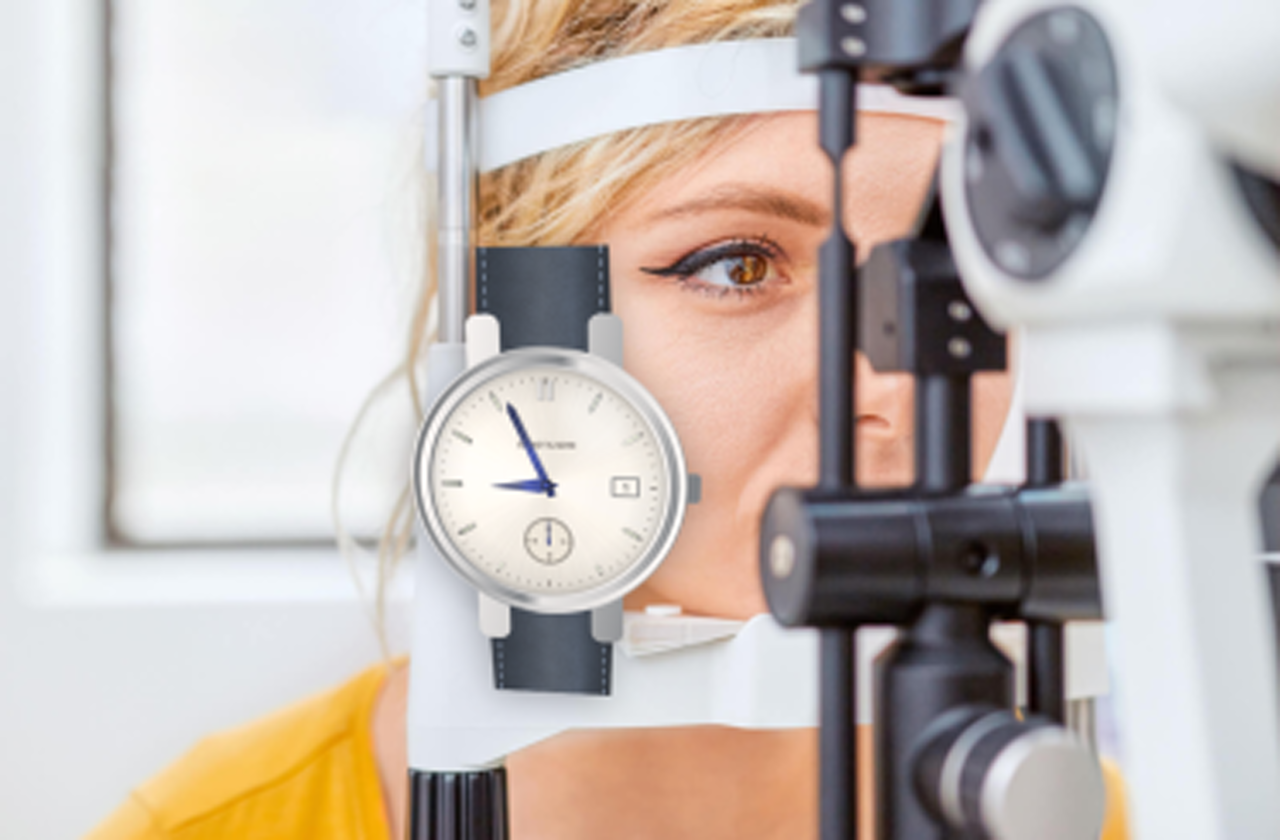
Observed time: **8:56**
